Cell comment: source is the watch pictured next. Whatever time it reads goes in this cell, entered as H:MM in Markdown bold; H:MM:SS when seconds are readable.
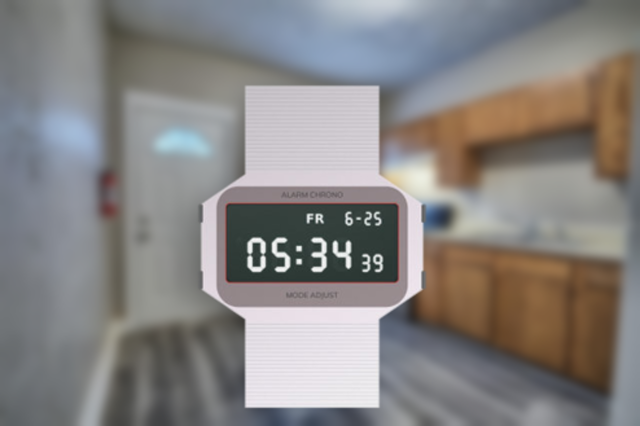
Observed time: **5:34:39**
